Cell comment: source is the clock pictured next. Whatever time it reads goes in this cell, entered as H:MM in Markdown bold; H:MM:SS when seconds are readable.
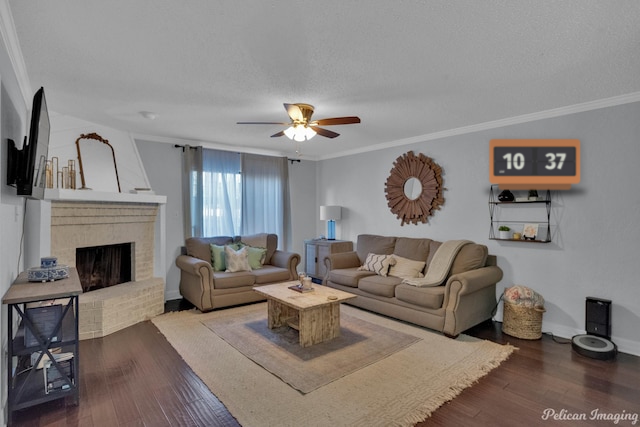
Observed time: **10:37**
